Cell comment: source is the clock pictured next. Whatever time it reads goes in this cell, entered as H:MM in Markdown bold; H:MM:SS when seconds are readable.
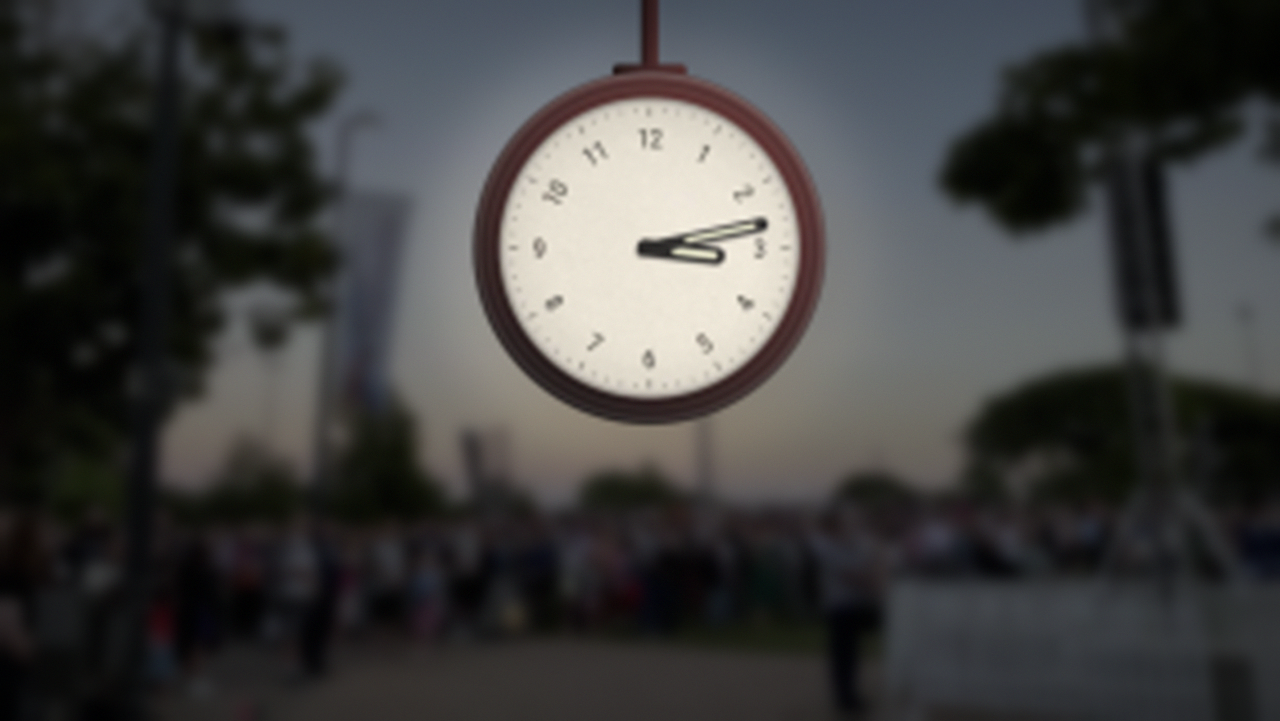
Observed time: **3:13**
